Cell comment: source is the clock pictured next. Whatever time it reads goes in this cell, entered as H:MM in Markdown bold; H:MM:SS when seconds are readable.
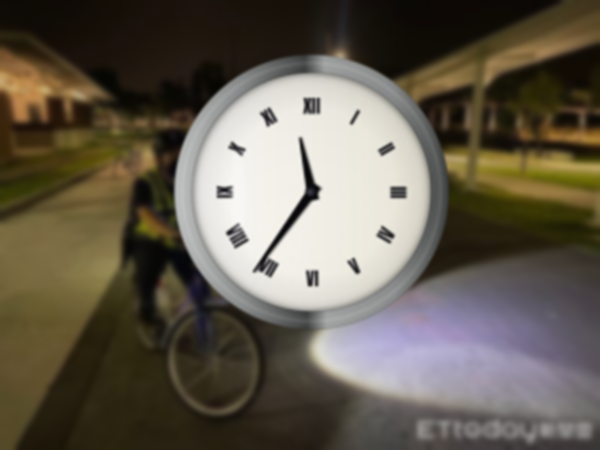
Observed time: **11:36**
